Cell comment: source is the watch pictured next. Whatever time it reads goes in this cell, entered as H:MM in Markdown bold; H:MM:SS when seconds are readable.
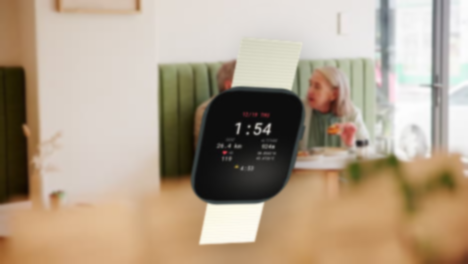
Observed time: **1:54**
